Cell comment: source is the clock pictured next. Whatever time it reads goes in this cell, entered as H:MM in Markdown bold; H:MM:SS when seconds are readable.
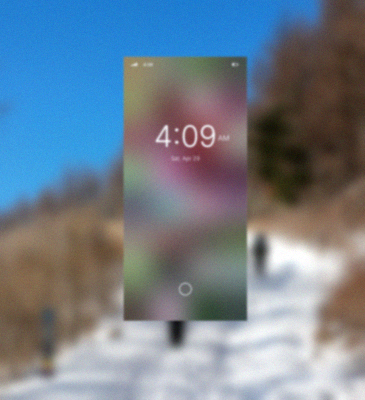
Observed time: **4:09**
